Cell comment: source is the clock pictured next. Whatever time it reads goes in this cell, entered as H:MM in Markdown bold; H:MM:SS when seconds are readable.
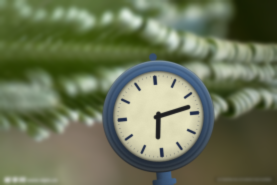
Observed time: **6:13**
